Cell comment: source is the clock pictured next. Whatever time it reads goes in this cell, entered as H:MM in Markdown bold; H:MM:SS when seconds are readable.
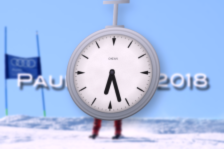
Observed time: **6:27**
